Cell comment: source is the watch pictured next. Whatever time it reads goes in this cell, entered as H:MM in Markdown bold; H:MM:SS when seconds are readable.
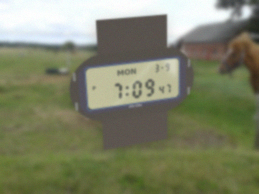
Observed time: **7:09**
